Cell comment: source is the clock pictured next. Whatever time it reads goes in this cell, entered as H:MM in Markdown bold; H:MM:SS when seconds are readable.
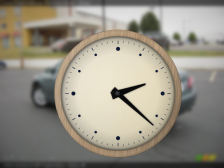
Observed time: **2:22**
